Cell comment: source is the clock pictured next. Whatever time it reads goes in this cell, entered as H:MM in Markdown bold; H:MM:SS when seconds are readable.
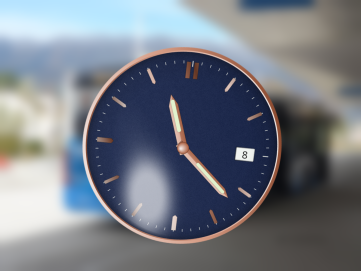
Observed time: **11:22**
